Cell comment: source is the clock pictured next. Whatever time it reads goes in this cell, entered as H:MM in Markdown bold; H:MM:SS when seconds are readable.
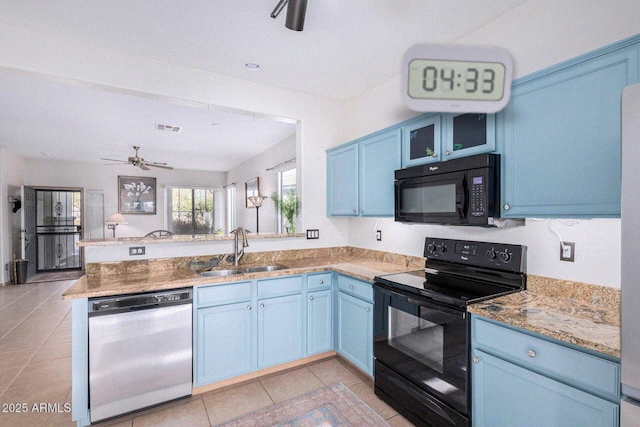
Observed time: **4:33**
